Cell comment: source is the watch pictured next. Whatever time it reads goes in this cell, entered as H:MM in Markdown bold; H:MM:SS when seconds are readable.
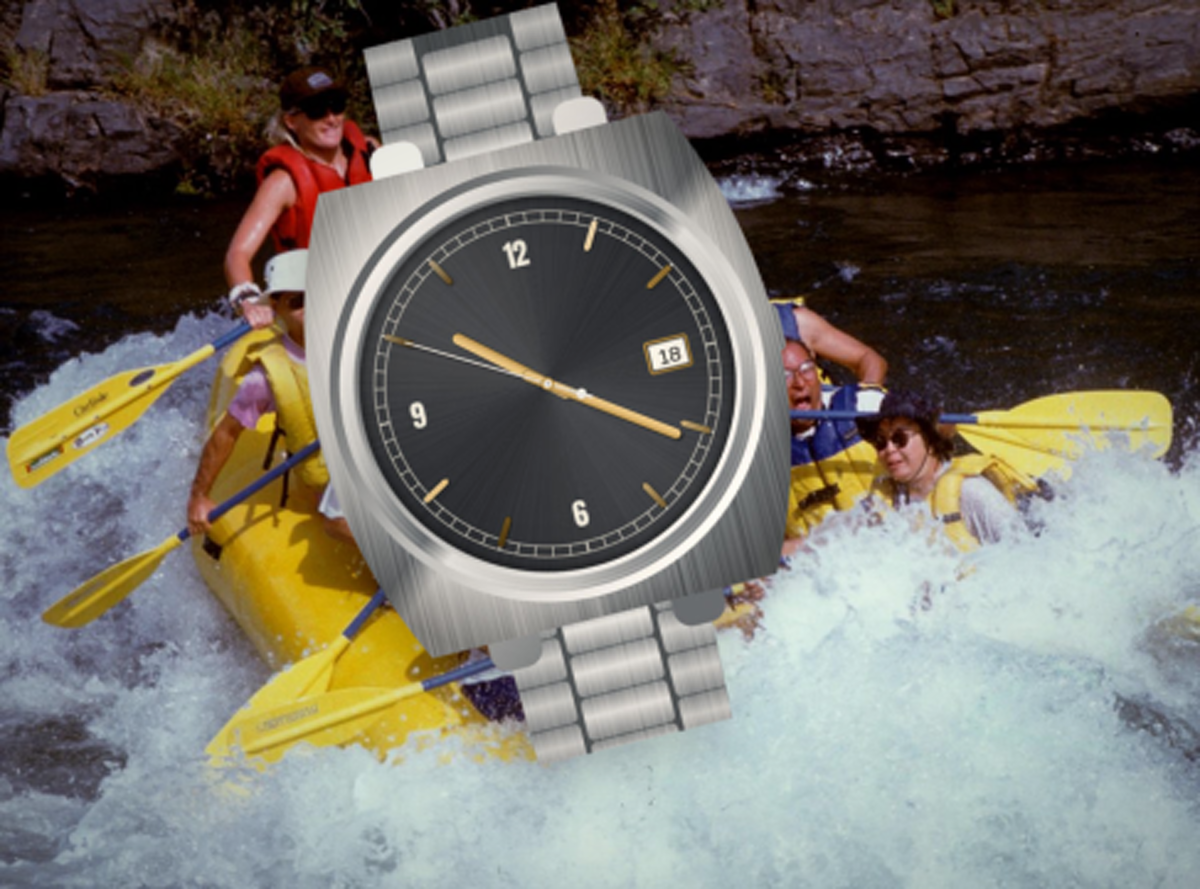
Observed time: **10:20:50**
